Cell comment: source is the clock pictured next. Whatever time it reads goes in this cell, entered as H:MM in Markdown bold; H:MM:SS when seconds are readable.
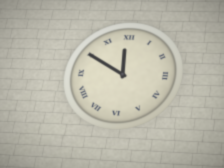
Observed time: **11:50**
